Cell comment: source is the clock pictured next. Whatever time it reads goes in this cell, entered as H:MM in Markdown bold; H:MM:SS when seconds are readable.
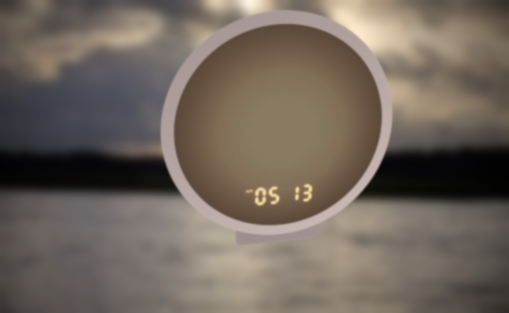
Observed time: **5:13**
